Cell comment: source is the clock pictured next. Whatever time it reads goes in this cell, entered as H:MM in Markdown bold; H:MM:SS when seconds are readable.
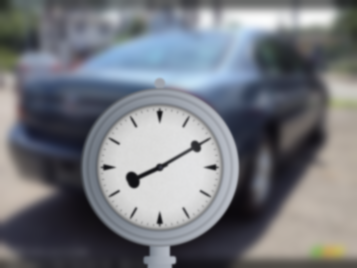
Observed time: **8:10**
